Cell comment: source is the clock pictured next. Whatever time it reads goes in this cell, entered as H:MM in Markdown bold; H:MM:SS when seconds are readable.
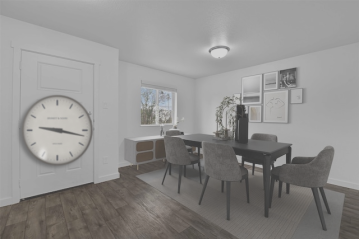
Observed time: **9:17**
